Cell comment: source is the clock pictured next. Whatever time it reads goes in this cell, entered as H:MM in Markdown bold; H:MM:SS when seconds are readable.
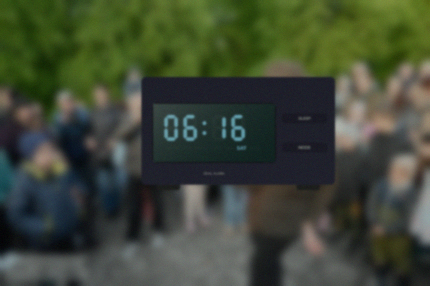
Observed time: **6:16**
